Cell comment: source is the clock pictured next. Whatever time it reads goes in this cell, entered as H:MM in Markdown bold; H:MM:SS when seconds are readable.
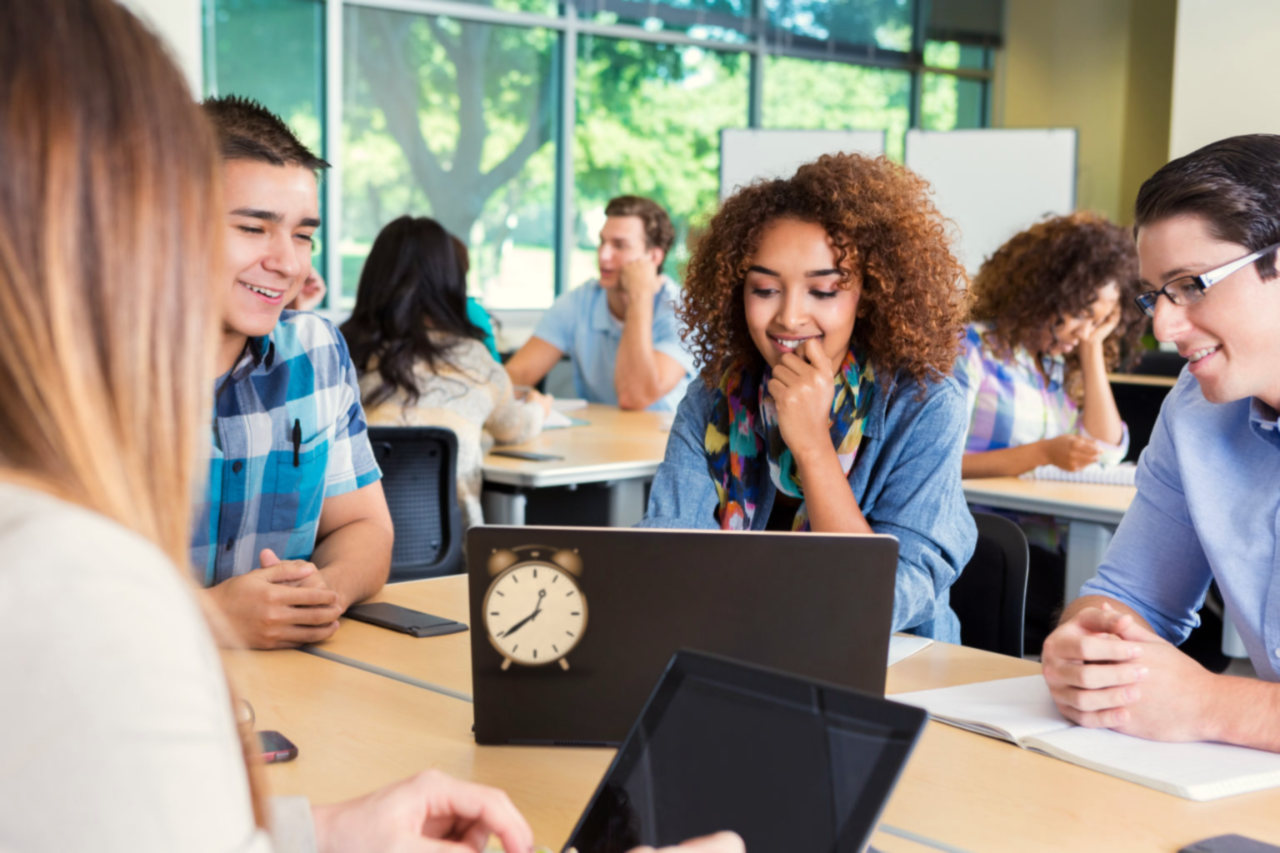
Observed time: **12:39**
